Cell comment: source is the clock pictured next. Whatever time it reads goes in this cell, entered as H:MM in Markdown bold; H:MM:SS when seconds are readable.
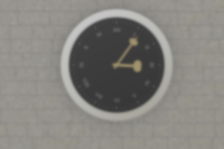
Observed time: **3:06**
